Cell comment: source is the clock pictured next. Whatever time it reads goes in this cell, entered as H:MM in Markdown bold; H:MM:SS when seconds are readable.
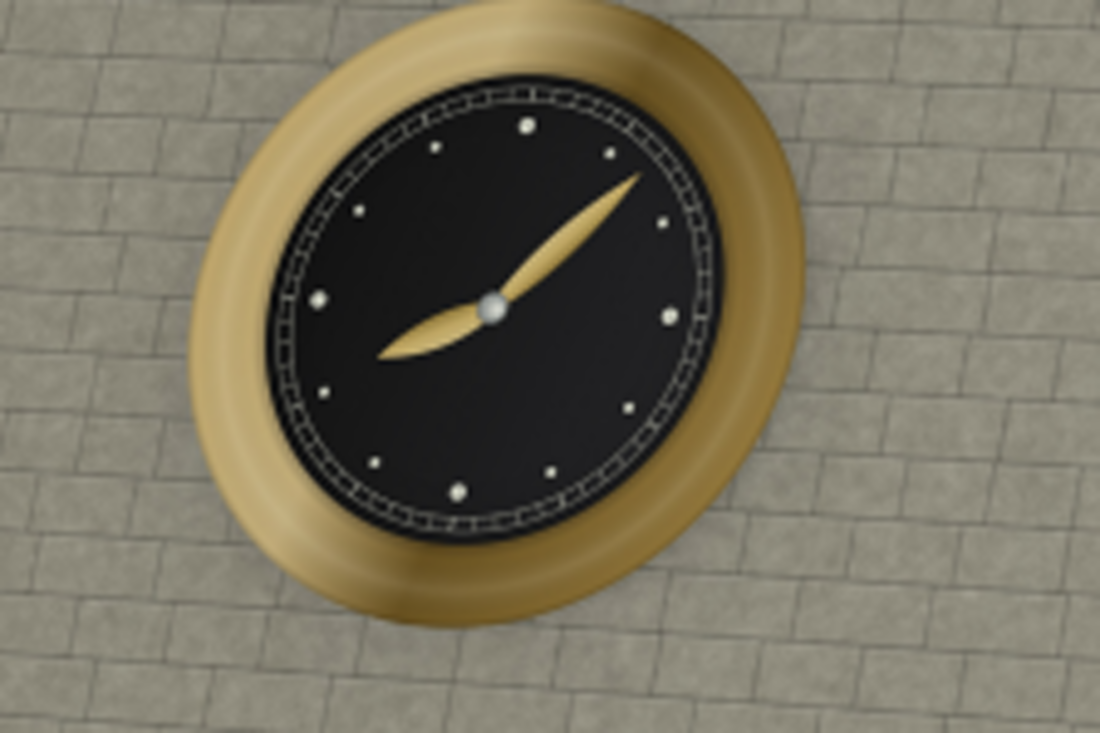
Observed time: **8:07**
